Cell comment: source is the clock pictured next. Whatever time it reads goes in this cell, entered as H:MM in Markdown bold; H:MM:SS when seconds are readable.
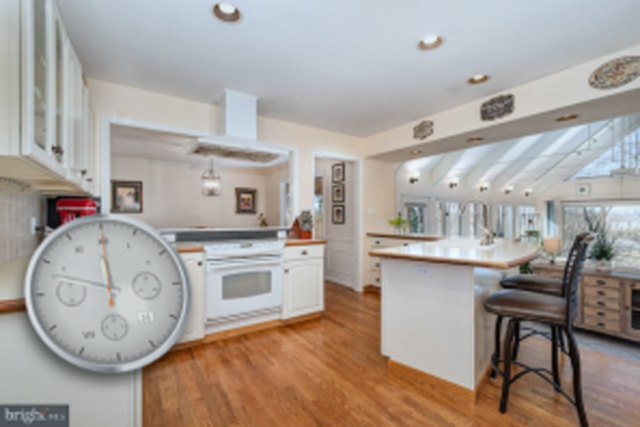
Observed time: **11:48**
